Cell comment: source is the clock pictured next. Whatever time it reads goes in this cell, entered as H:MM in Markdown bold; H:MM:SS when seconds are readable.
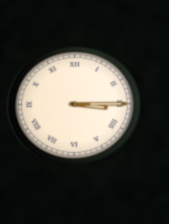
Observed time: **3:15**
